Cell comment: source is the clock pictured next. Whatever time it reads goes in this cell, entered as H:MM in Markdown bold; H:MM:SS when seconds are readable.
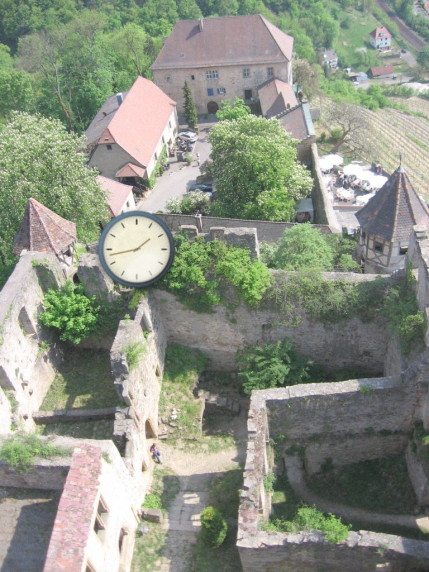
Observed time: **1:43**
